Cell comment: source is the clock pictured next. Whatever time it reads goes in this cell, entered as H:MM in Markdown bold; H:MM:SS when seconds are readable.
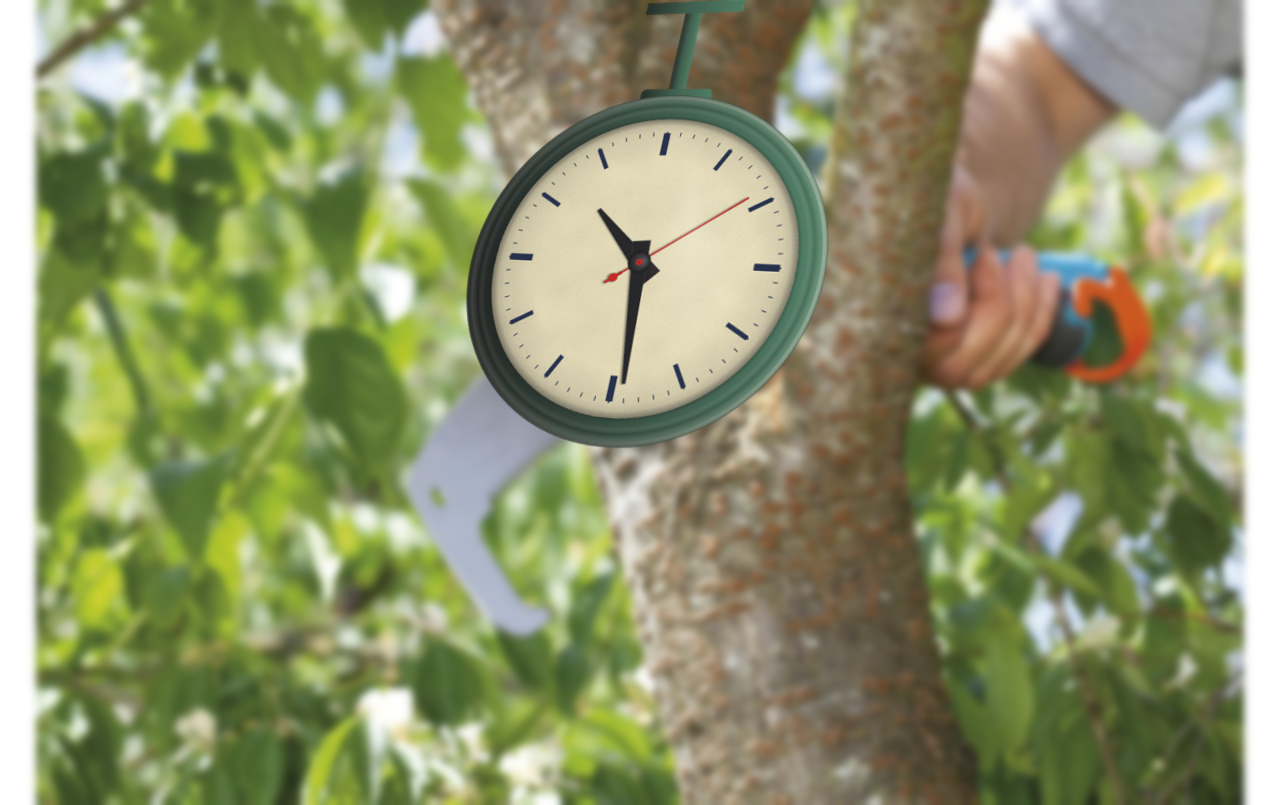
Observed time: **10:29:09**
